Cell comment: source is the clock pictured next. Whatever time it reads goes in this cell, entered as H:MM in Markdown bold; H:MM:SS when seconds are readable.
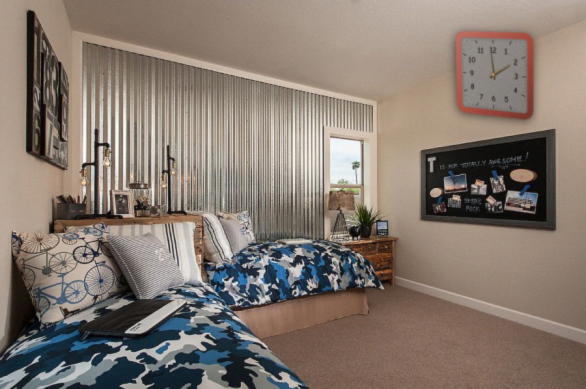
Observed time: **1:59**
